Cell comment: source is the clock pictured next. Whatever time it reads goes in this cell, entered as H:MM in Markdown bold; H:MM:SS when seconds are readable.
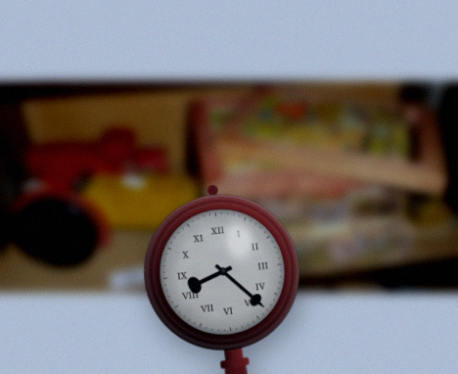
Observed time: **8:23**
